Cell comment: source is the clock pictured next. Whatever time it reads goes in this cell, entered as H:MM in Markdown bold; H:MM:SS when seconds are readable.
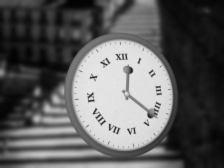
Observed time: **12:22**
